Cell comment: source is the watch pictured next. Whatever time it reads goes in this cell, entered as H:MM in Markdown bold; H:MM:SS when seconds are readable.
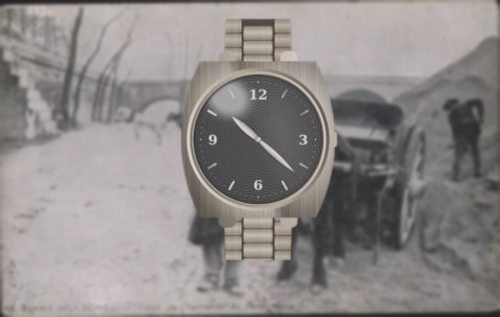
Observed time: **10:22**
